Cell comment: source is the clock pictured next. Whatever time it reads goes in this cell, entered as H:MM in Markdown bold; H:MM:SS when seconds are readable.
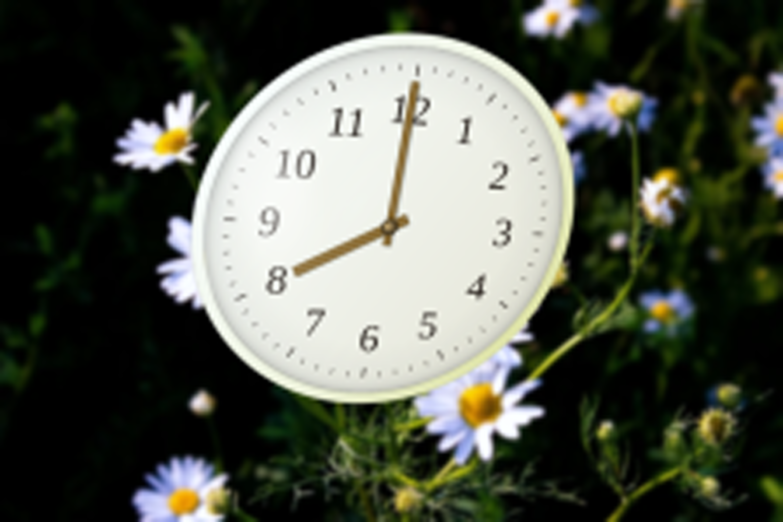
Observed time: **8:00**
